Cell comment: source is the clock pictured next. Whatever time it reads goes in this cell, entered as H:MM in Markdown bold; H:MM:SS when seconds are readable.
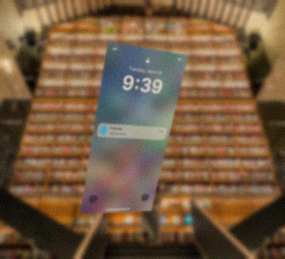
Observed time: **9:39**
